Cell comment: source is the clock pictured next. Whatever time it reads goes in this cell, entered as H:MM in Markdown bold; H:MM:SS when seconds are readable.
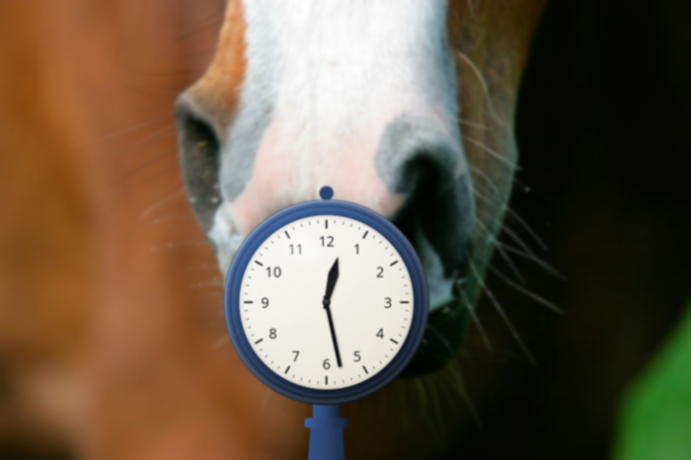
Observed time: **12:28**
